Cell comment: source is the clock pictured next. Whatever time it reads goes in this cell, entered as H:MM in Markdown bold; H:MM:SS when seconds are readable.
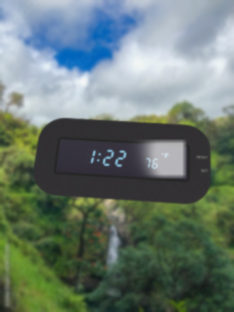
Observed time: **1:22**
